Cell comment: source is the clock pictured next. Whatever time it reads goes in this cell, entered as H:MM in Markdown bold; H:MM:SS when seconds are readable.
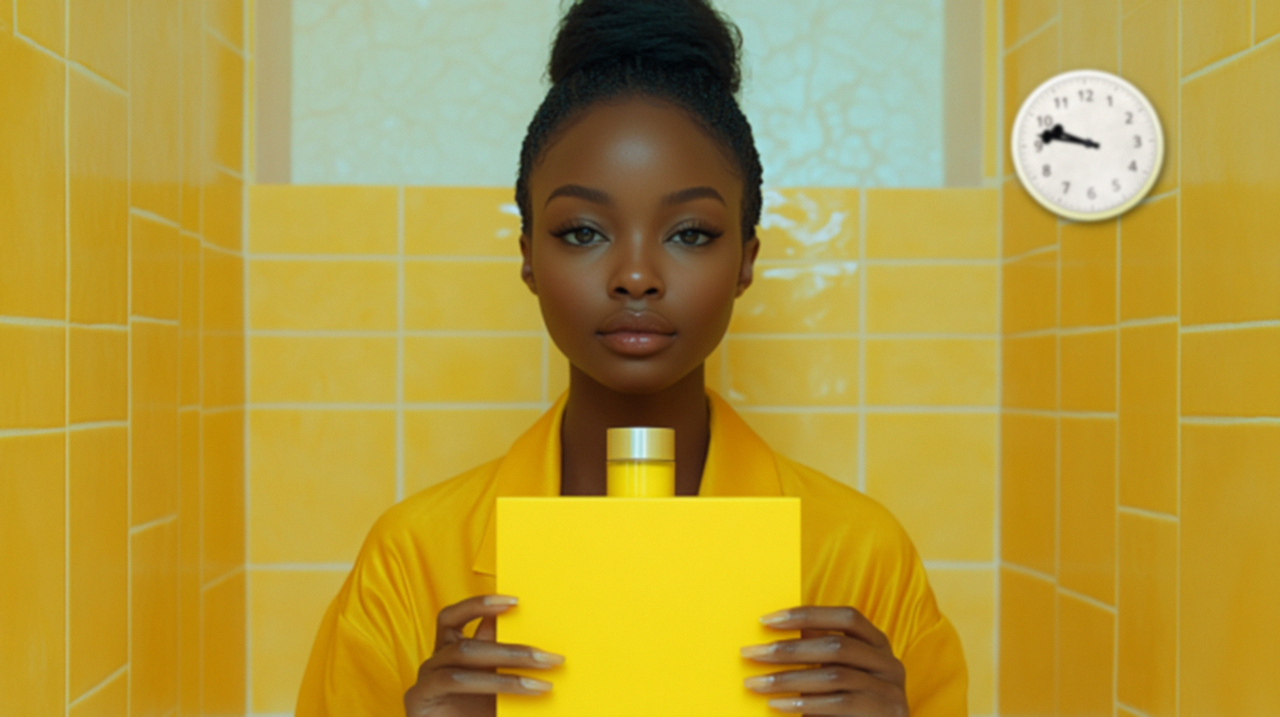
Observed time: **9:47**
